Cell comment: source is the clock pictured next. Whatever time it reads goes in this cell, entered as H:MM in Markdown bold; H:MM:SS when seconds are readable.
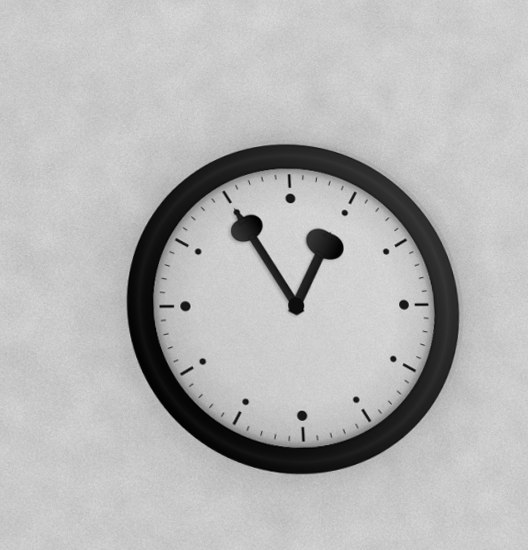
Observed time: **12:55**
